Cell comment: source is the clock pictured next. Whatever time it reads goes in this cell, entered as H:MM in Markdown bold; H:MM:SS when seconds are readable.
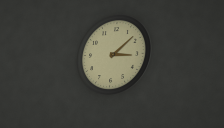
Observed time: **3:08**
